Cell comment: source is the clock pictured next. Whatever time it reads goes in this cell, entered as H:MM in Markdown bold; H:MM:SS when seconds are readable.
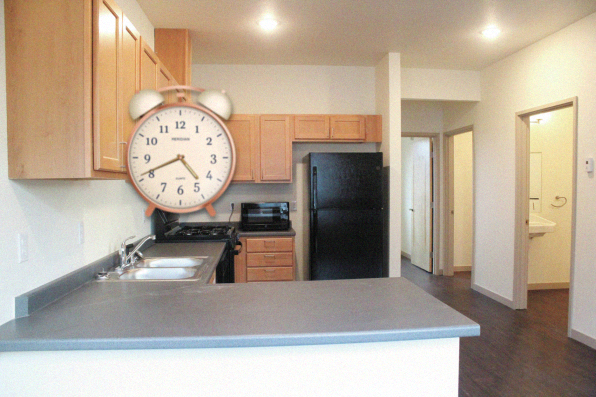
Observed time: **4:41**
